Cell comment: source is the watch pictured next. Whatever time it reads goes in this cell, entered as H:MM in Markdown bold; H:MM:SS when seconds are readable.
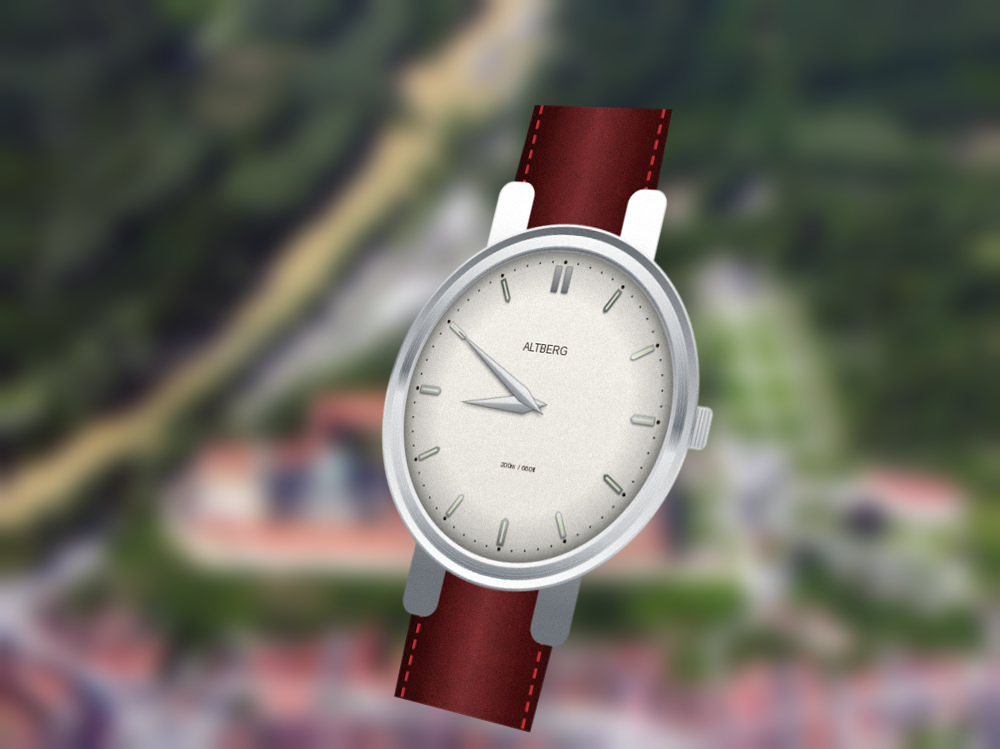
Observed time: **8:50**
